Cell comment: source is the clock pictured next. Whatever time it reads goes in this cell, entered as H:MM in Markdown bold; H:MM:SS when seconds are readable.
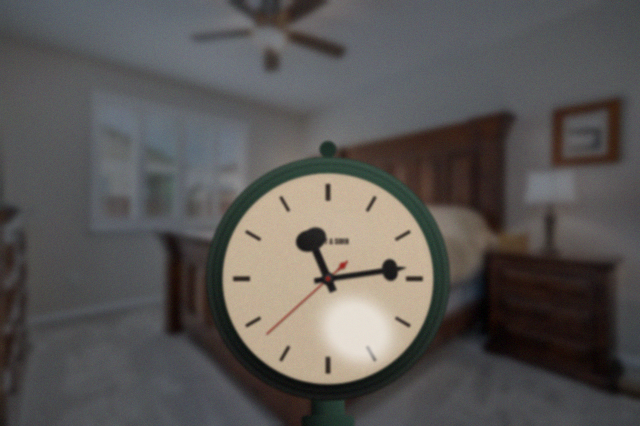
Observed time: **11:13:38**
